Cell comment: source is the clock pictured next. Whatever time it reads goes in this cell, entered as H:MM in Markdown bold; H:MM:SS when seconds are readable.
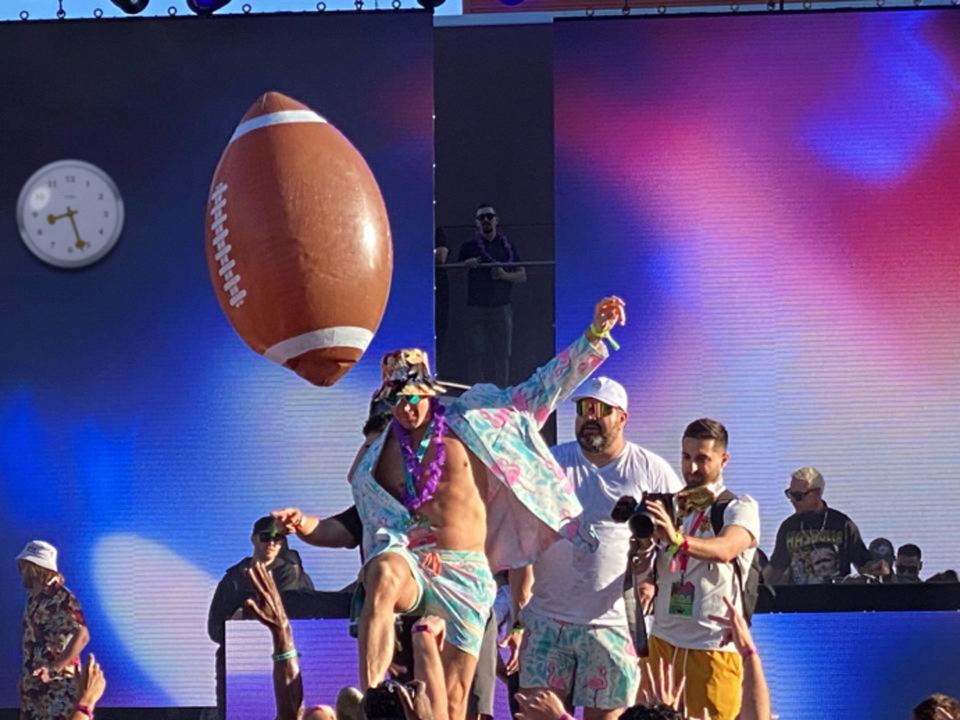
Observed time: **8:27**
